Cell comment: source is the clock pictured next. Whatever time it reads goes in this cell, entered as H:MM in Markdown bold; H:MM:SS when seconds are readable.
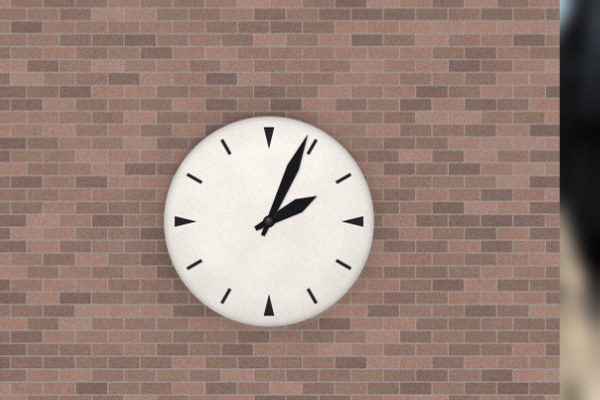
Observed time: **2:04**
